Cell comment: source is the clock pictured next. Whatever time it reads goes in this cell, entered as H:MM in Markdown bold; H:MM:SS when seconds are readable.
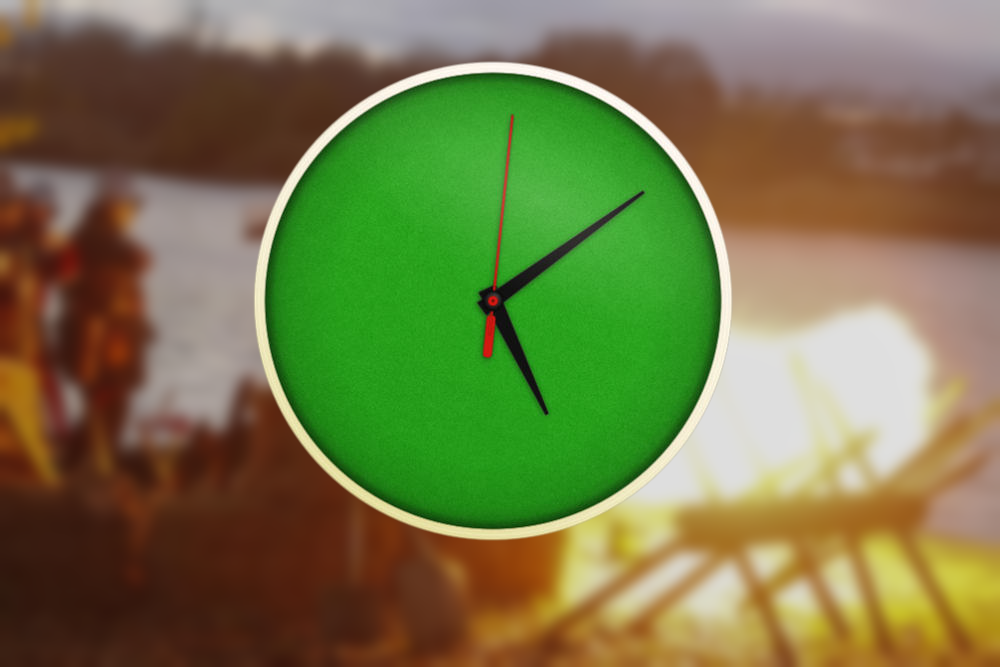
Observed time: **5:09:01**
